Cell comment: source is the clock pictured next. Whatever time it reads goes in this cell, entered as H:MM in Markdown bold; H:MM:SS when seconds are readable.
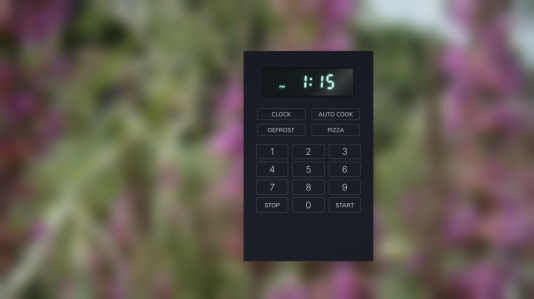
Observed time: **1:15**
